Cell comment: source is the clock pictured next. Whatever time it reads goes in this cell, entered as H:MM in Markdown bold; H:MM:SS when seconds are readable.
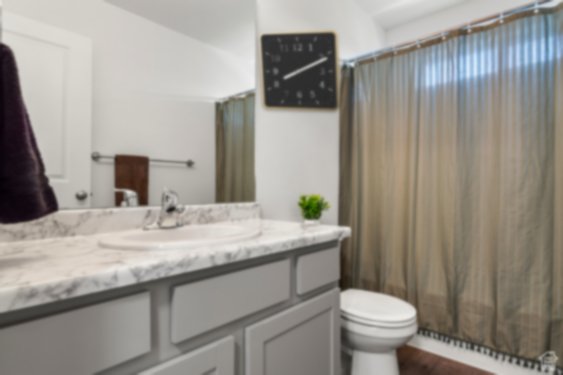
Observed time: **8:11**
